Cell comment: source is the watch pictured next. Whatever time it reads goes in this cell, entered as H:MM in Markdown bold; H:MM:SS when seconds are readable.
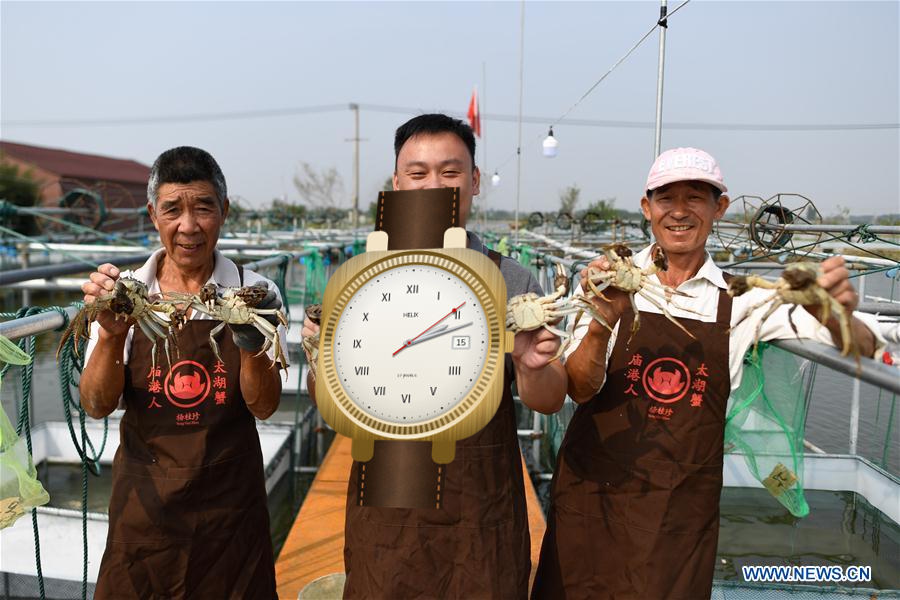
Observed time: **2:12:09**
